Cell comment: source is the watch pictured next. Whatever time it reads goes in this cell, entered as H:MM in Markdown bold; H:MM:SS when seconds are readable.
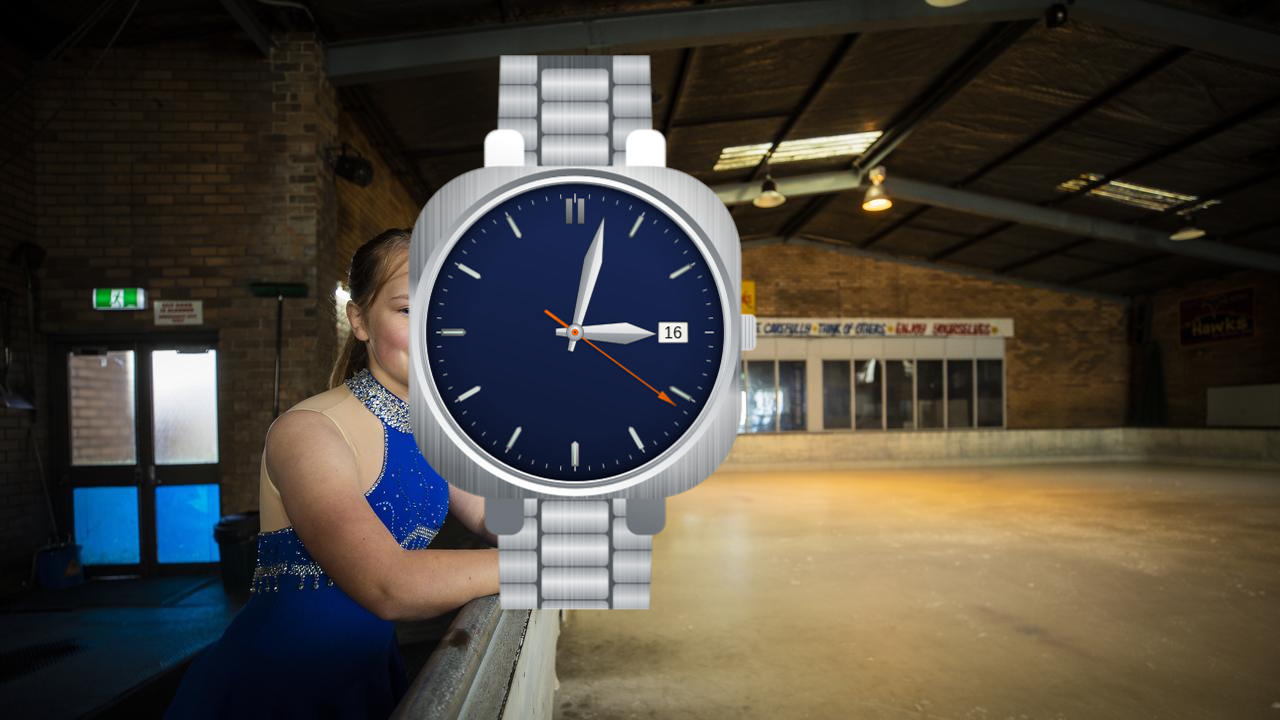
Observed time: **3:02:21**
